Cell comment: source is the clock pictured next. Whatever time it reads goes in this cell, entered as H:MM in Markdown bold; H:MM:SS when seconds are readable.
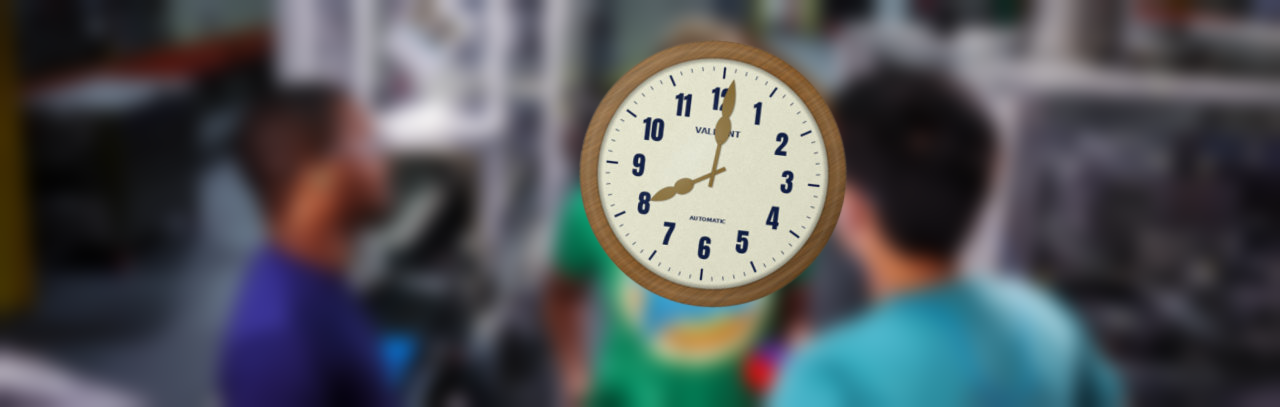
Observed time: **8:01**
